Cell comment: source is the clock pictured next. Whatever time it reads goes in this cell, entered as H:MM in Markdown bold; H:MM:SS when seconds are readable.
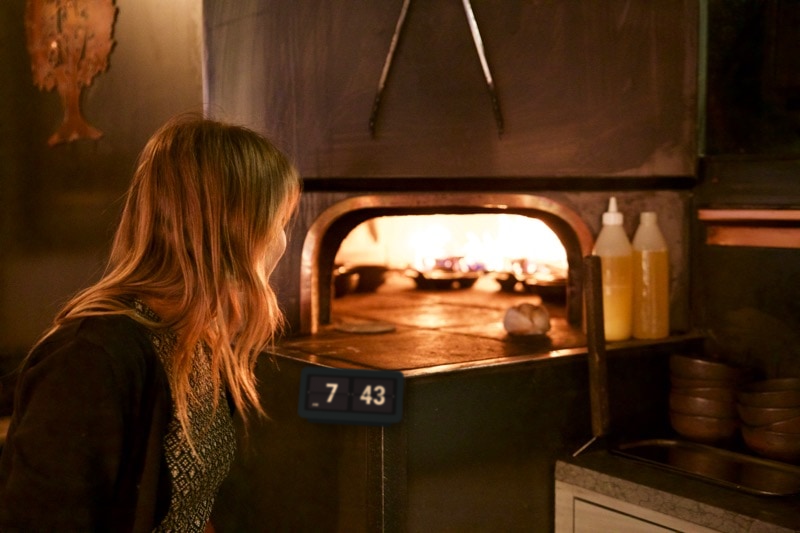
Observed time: **7:43**
